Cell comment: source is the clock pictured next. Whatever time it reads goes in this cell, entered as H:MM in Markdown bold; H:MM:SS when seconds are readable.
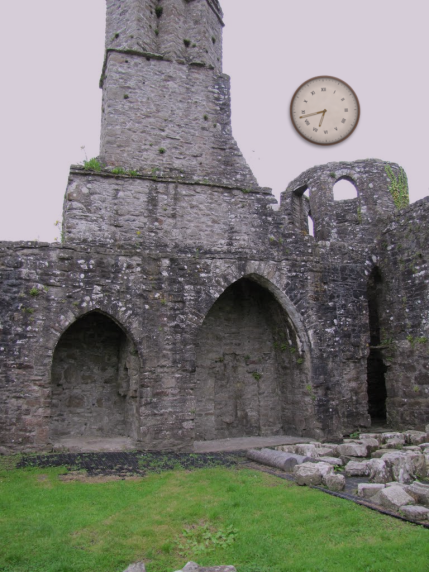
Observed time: **6:43**
